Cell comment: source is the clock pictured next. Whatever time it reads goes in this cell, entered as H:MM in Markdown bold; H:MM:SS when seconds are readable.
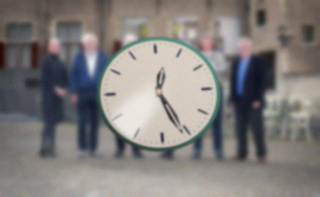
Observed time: **12:26**
